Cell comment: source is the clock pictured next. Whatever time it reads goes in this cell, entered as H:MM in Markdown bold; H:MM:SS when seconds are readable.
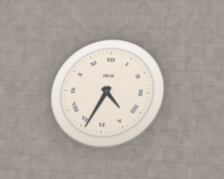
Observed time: **4:34**
